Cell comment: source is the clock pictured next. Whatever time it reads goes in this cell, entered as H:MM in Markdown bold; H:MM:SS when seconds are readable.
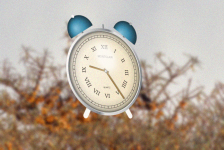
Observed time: **9:24**
